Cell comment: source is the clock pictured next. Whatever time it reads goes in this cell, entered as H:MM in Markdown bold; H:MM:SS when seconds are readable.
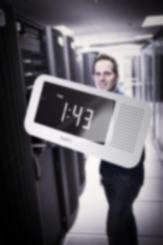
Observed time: **1:43**
